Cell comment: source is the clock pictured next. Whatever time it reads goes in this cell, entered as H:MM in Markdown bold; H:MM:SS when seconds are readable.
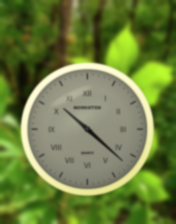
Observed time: **10:22**
